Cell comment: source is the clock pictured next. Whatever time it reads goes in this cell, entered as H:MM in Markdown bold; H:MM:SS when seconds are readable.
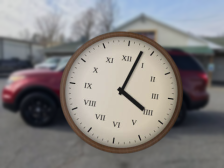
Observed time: **4:03**
